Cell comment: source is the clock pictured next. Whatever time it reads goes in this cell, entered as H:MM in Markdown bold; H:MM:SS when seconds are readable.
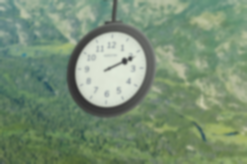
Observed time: **2:11**
